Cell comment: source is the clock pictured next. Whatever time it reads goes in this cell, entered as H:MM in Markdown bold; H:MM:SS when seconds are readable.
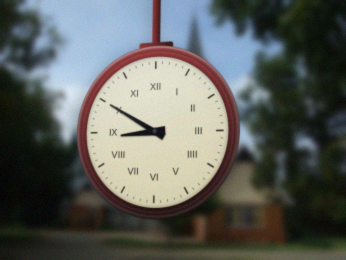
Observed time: **8:50**
